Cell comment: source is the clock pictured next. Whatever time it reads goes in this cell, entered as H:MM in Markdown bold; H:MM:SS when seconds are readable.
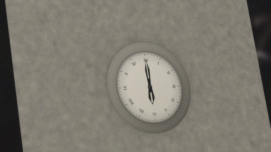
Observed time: **6:00**
